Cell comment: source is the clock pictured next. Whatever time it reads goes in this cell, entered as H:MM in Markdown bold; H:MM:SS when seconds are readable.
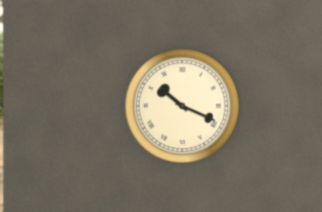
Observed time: **10:19**
